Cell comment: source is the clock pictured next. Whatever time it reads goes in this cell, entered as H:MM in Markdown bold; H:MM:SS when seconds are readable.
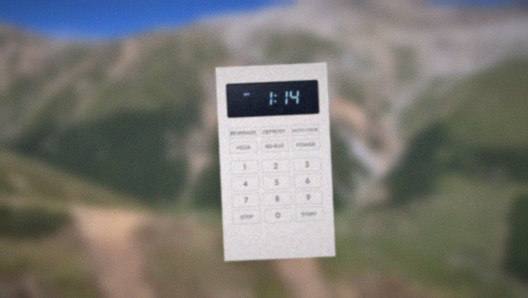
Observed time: **1:14**
